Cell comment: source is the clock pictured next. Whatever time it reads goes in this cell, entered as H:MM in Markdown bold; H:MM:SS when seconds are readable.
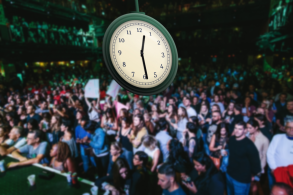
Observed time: **12:29**
